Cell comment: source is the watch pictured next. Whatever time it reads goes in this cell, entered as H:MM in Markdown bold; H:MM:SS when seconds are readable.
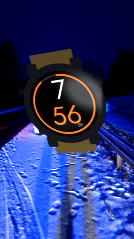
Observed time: **7:56**
